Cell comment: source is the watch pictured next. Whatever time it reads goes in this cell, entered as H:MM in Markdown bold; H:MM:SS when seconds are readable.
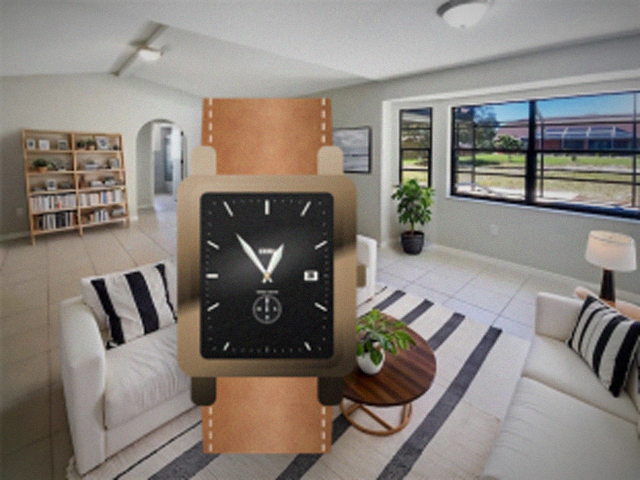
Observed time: **12:54**
